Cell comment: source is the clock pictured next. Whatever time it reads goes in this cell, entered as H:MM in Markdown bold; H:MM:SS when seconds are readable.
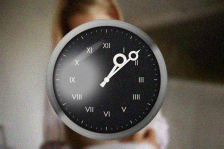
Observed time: **1:08**
